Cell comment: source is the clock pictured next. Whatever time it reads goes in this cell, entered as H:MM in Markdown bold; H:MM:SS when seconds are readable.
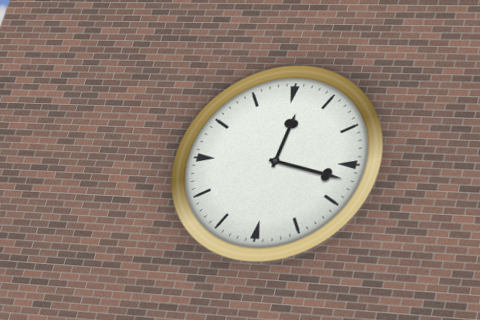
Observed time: **12:17**
